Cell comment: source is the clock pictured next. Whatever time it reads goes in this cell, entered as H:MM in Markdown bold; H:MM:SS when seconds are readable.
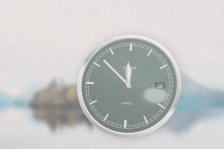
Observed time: **11:52**
